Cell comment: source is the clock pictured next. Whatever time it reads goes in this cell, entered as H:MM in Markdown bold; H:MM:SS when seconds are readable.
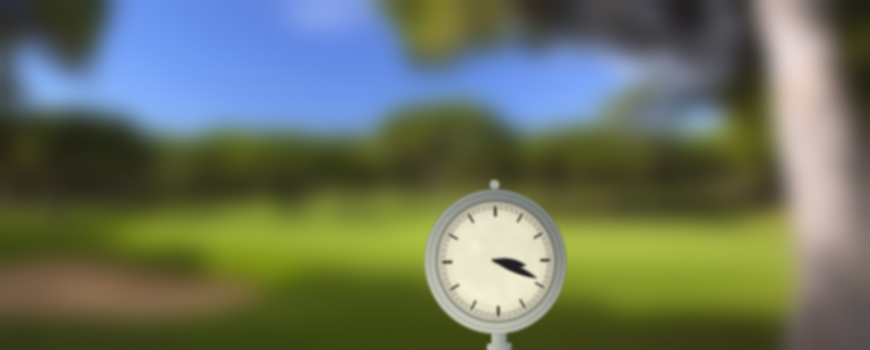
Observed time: **3:19**
